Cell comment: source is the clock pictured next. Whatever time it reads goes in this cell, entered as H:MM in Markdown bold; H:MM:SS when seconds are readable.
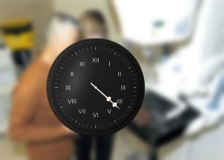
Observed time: **4:22**
